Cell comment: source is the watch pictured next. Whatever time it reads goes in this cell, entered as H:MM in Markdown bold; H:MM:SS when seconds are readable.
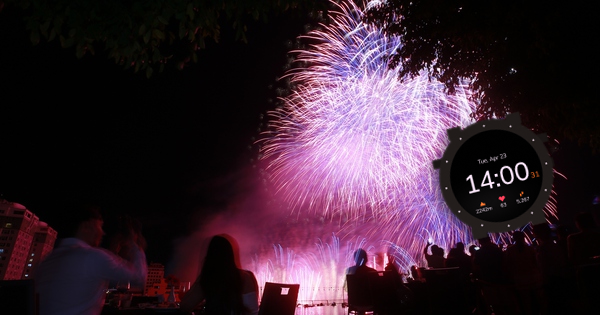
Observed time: **14:00**
